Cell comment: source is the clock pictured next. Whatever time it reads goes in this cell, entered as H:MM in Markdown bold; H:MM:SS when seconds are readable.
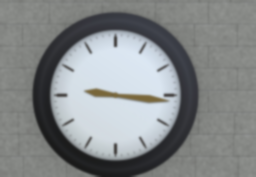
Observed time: **9:16**
